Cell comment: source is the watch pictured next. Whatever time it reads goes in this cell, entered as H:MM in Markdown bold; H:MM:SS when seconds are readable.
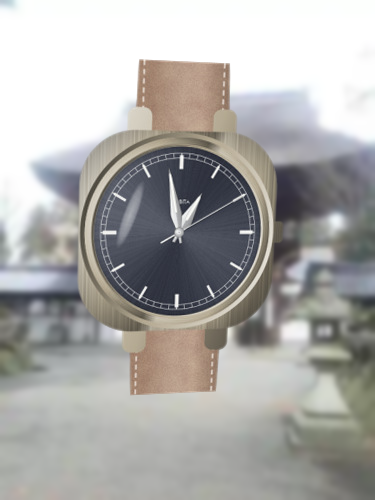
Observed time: **12:58:10**
